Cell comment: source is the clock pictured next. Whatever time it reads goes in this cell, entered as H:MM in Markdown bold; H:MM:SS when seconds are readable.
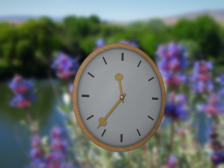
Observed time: **11:37**
